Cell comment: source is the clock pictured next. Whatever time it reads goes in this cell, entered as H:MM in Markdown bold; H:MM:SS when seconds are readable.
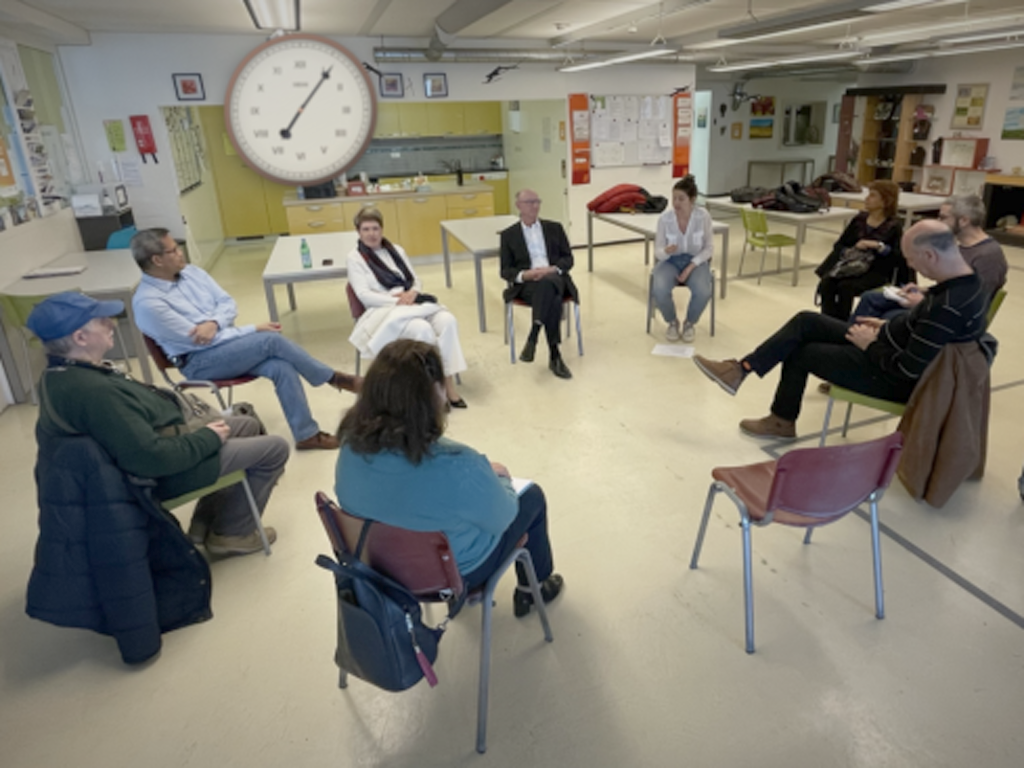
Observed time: **7:06**
